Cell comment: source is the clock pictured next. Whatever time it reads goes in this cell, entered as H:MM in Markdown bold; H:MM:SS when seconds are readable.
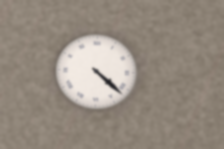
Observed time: **4:22**
